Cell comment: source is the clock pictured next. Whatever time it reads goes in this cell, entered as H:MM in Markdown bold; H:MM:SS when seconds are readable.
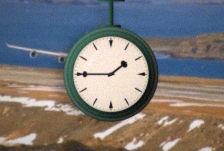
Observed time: **1:45**
